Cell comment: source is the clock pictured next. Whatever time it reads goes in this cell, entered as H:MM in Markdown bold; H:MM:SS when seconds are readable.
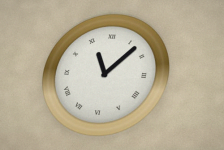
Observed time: **11:07**
